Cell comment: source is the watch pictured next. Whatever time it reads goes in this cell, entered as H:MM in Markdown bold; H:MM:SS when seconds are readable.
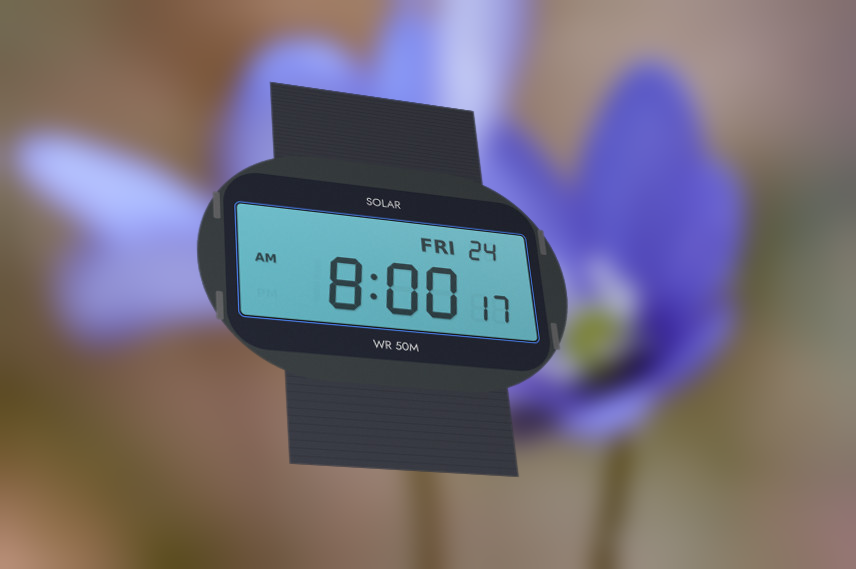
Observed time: **8:00:17**
